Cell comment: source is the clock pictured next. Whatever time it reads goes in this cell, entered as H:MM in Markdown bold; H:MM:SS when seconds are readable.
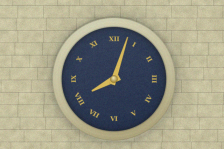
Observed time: **8:03**
